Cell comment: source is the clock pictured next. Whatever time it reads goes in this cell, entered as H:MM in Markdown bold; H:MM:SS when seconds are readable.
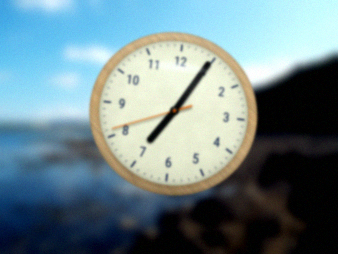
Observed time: **7:04:41**
